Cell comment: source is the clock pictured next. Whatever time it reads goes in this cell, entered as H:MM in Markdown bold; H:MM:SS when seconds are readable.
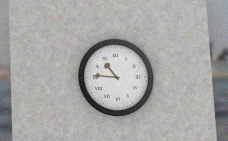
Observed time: **10:46**
